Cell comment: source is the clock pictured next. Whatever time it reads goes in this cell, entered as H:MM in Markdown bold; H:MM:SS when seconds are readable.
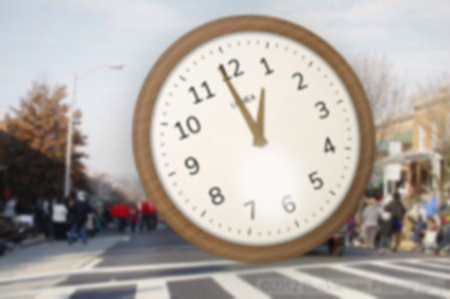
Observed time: **12:59**
